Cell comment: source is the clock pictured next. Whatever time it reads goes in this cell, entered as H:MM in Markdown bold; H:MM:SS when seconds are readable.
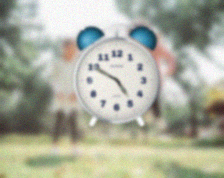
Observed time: **4:50**
